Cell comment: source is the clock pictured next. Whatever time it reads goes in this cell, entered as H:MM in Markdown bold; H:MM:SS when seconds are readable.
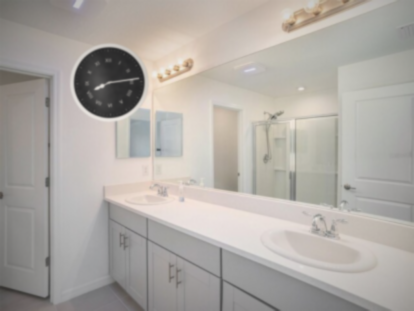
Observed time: **8:14**
